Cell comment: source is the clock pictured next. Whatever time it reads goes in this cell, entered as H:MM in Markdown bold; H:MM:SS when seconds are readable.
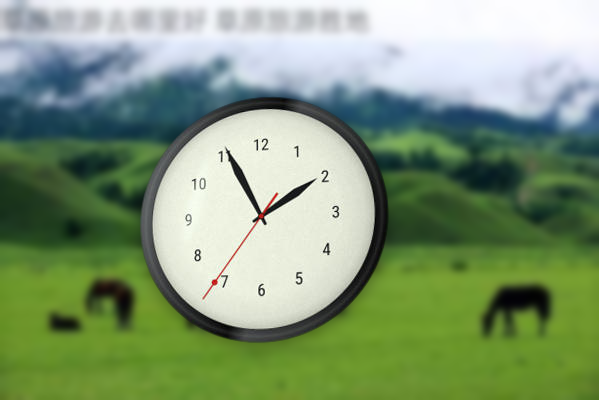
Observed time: **1:55:36**
